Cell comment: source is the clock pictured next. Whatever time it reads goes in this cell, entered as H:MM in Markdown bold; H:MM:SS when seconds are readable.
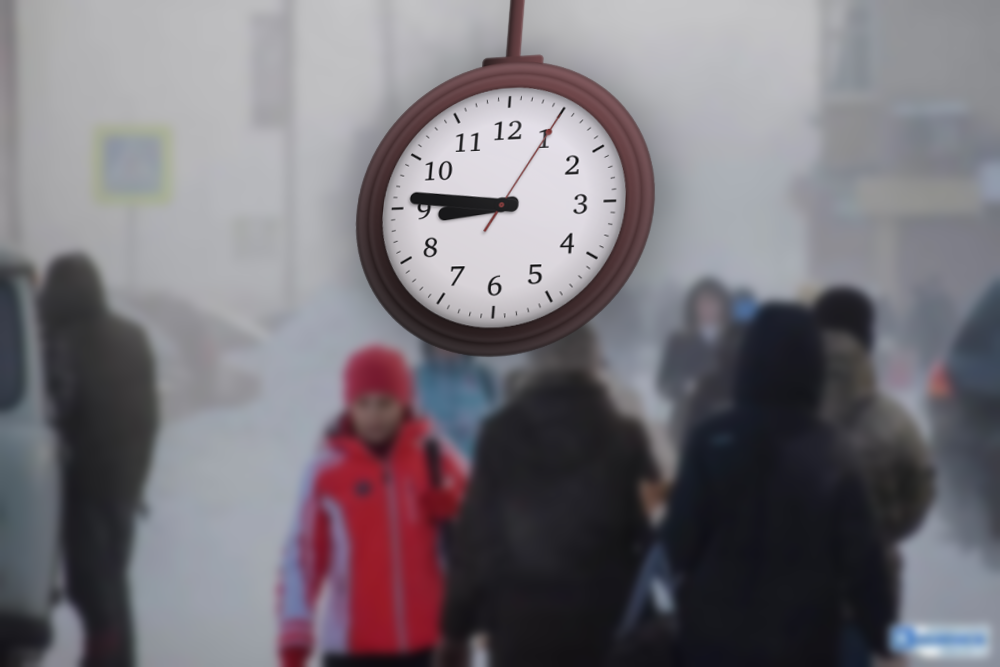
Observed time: **8:46:05**
